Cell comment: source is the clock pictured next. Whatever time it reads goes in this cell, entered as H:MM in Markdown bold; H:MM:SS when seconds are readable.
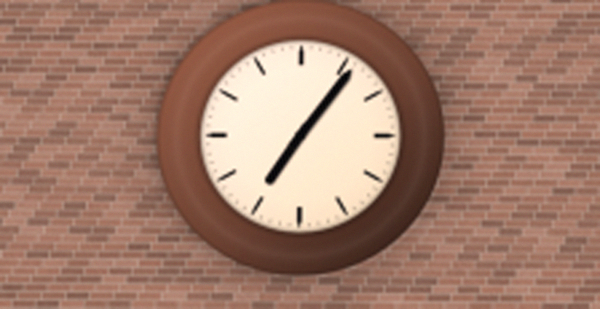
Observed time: **7:06**
